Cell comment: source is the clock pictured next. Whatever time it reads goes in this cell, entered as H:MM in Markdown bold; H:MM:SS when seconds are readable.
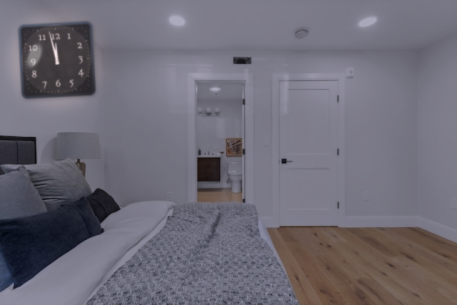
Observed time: **11:58**
